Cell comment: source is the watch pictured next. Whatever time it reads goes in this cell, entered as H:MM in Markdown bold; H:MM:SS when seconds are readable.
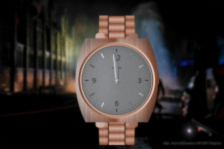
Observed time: **11:59**
